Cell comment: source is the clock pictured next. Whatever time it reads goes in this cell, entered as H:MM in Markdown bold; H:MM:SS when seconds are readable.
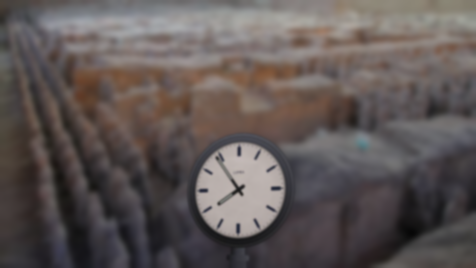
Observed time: **7:54**
